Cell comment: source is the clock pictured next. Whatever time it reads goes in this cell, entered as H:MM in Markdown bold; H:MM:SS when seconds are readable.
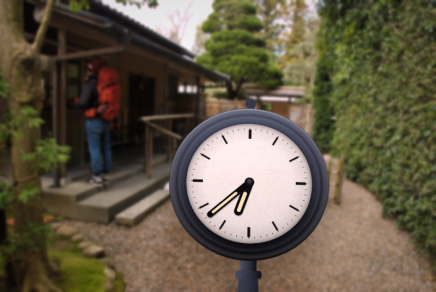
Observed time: **6:38**
